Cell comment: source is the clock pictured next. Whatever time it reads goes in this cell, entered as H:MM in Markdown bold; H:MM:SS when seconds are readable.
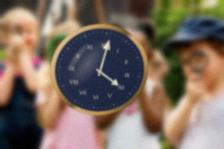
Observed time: **4:01**
